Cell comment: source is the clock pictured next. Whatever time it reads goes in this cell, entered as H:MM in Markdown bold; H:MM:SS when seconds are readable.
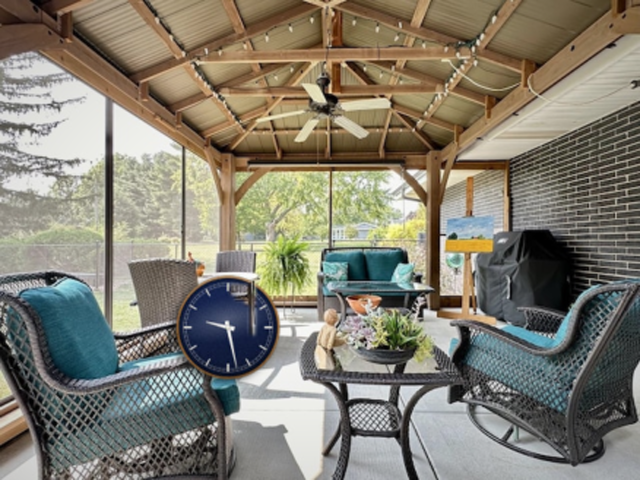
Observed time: **9:28**
